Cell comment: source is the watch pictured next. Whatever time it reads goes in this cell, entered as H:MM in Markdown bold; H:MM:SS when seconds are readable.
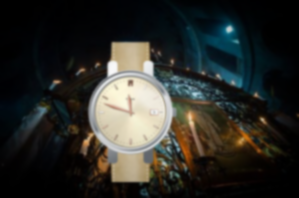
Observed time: **11:48**
